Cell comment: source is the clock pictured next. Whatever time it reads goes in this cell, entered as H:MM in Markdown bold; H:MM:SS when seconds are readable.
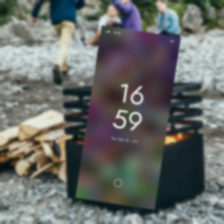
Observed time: **16:59**
